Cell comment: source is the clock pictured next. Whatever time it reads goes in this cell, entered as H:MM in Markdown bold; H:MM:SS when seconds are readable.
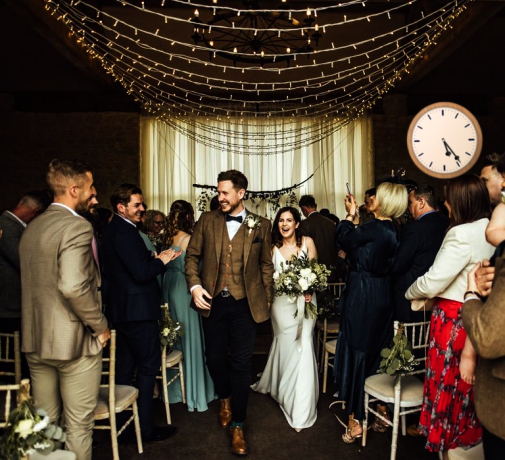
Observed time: **5:24**
